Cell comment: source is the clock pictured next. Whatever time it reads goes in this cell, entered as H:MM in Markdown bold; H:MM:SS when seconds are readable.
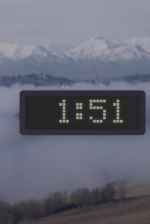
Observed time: **1:51**
